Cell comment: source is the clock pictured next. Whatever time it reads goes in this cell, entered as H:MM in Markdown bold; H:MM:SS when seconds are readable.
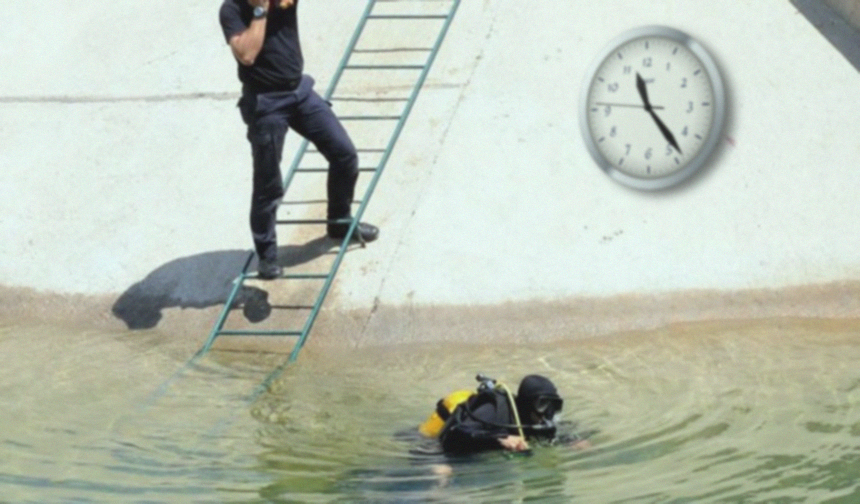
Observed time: **11:23:46**
